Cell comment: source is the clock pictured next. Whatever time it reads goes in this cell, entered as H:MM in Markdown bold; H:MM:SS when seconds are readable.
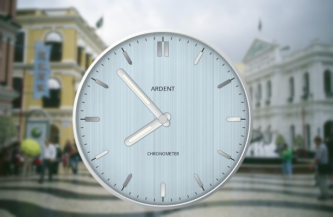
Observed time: **7:53**
